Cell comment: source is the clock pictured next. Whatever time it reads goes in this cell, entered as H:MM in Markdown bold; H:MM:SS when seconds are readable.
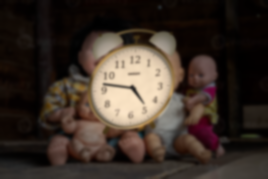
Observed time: **4:47**
